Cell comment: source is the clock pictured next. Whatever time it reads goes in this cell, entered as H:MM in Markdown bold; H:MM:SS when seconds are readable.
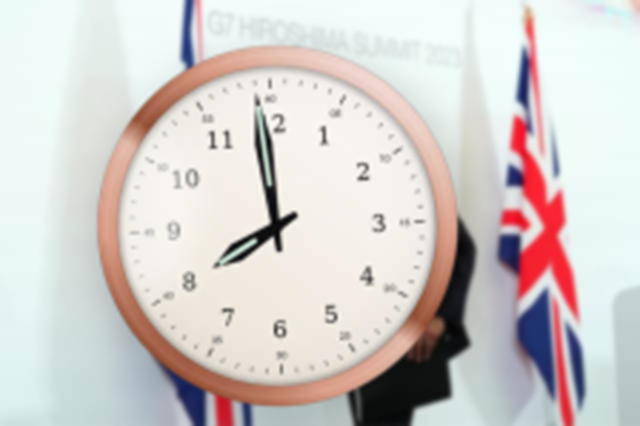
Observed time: **7:59**
